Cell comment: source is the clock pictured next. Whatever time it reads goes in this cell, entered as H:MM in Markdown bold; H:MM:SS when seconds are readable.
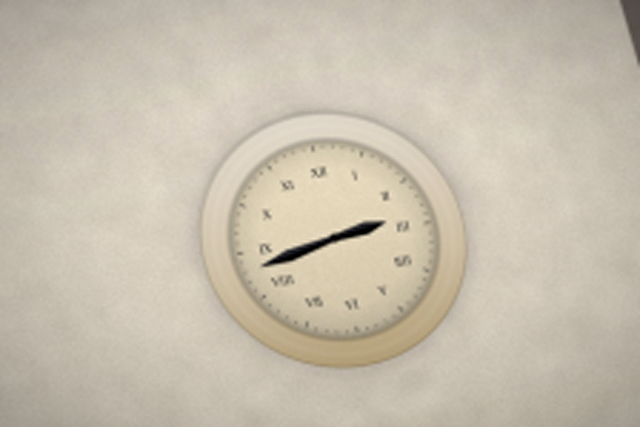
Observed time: **2:43**
